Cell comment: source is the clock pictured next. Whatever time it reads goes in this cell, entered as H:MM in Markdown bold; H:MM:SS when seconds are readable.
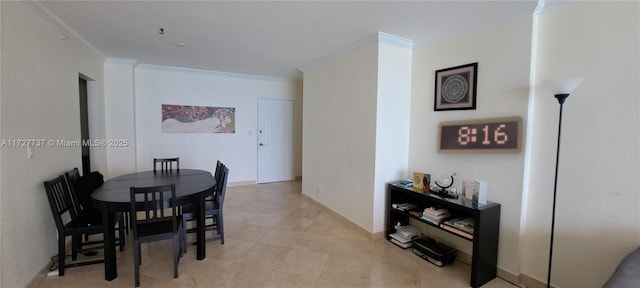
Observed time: **8:16**
